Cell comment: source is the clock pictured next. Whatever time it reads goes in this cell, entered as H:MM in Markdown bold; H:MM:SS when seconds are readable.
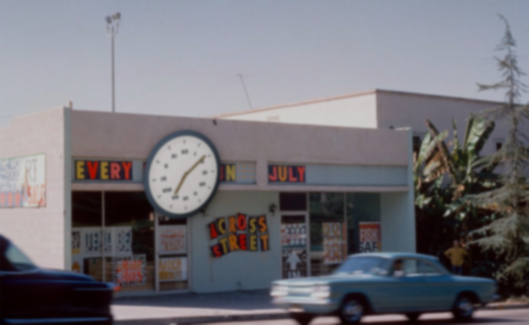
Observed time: **7:09**
